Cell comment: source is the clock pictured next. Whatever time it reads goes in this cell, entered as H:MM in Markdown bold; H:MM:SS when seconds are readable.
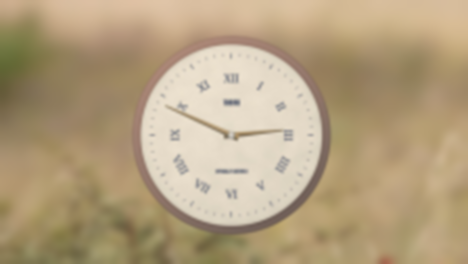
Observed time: **2:49**
